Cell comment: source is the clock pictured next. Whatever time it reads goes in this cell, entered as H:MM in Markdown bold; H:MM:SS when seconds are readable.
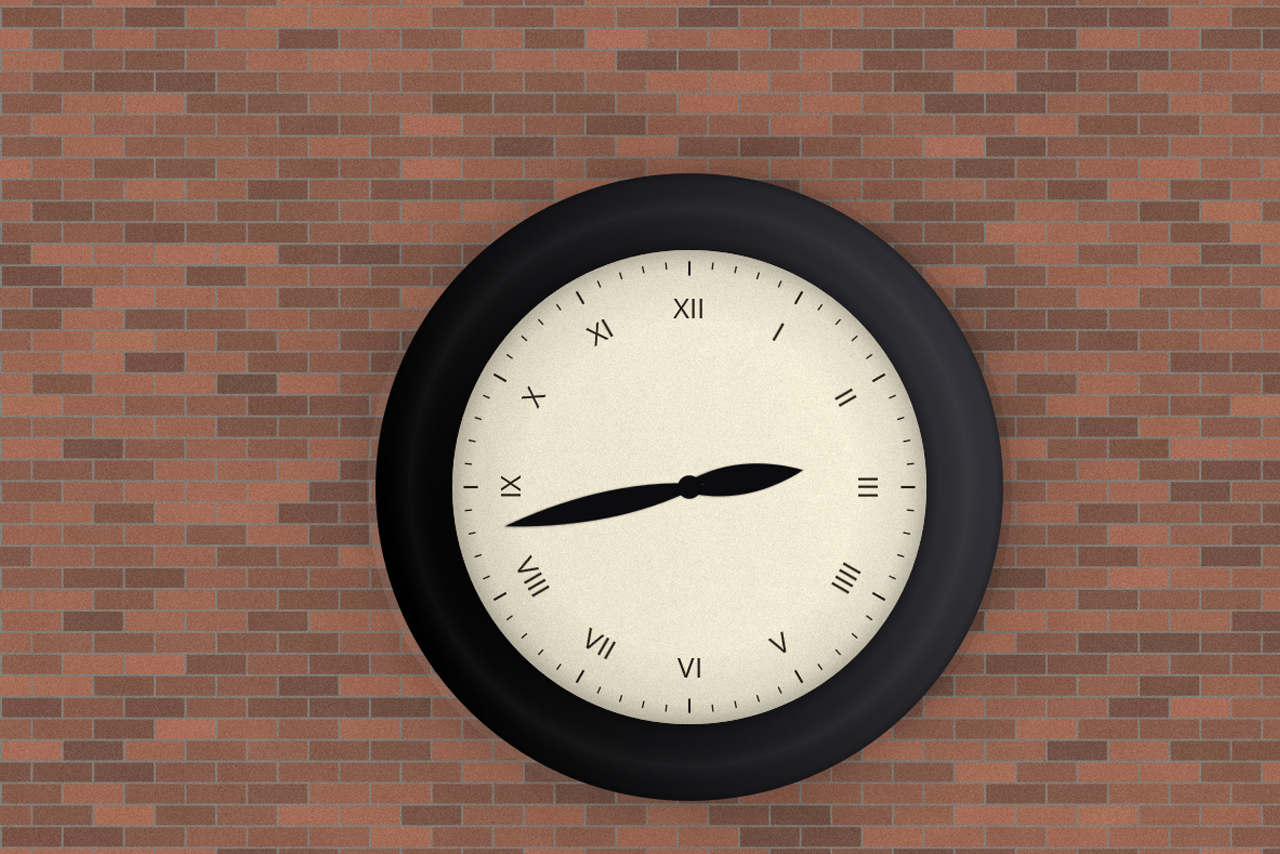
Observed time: **2:43**
